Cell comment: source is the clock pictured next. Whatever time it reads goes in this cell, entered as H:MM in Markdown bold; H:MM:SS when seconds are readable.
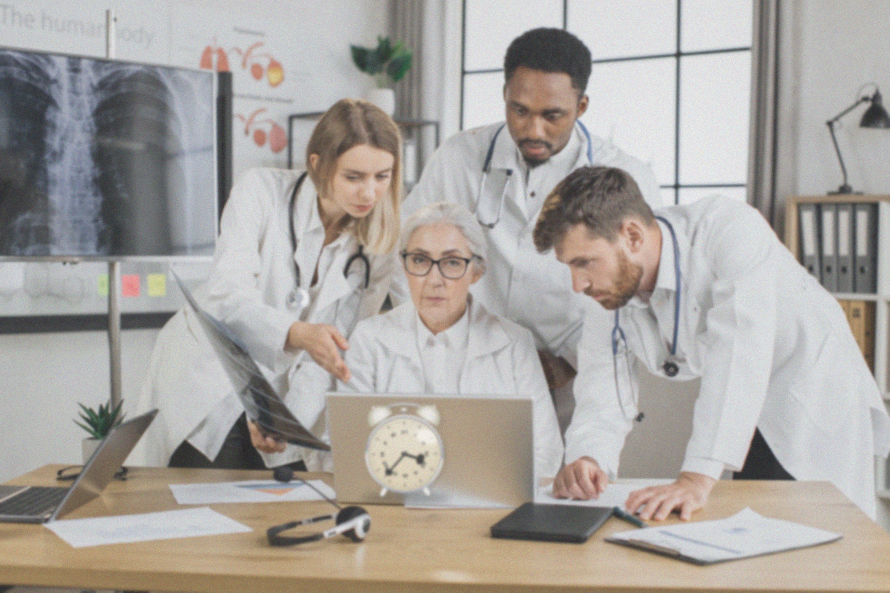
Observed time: **3:37**
